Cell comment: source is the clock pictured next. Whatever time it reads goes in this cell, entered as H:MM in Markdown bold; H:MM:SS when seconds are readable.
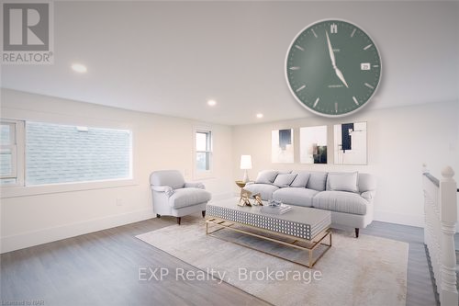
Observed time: **4:58**
